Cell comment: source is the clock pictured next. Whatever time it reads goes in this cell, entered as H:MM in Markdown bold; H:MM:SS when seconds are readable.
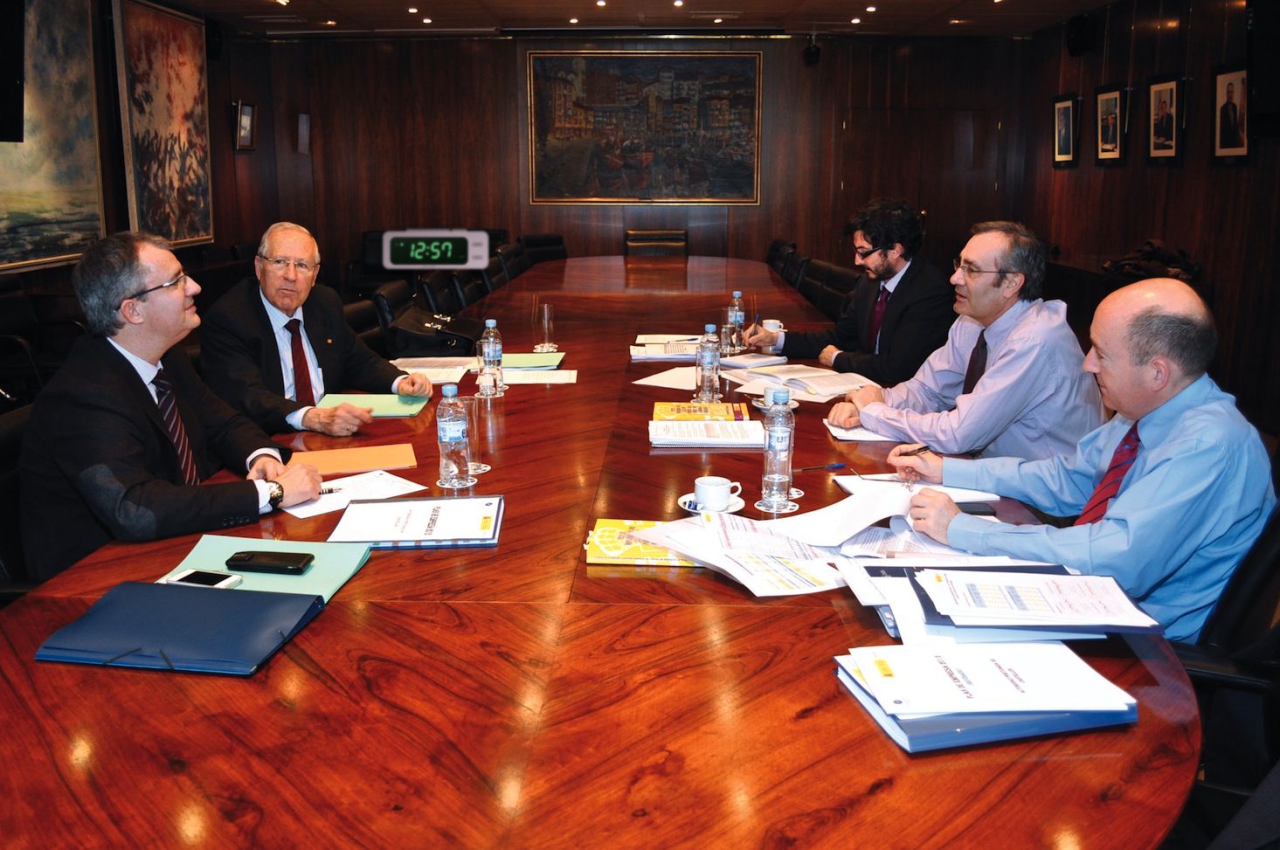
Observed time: **12:57**
